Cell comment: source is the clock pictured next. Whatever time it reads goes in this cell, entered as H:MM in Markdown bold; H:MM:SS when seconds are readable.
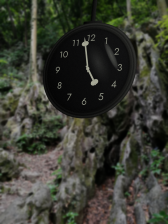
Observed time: **4:58**
